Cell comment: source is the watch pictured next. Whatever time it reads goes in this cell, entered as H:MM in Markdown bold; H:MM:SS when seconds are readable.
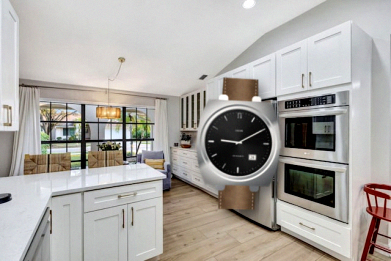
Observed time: **9:10**
